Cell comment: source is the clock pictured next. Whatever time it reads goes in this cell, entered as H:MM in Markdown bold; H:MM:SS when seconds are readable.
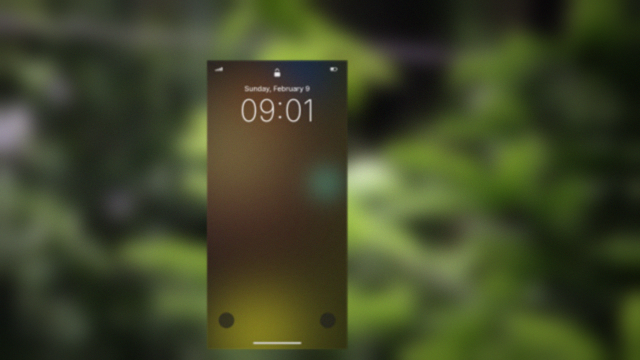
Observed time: **9:01**
